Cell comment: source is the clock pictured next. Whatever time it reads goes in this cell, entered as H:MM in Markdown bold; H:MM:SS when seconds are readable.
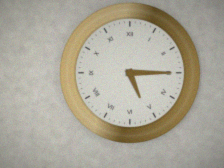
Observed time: **5:15**
